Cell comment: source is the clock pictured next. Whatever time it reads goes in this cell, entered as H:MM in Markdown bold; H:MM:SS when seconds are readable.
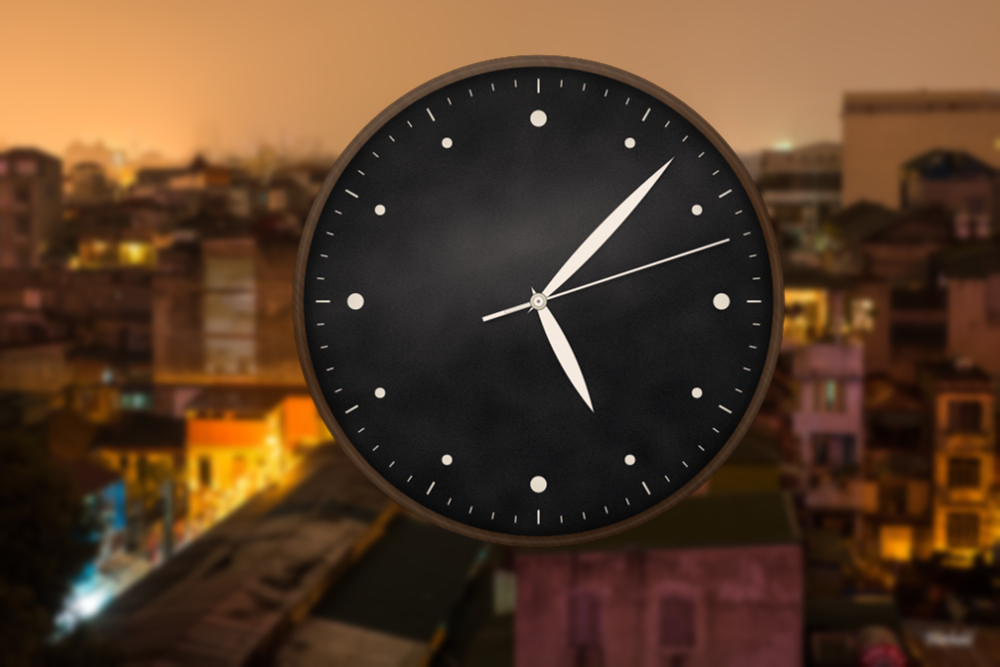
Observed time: **5:07:12**
